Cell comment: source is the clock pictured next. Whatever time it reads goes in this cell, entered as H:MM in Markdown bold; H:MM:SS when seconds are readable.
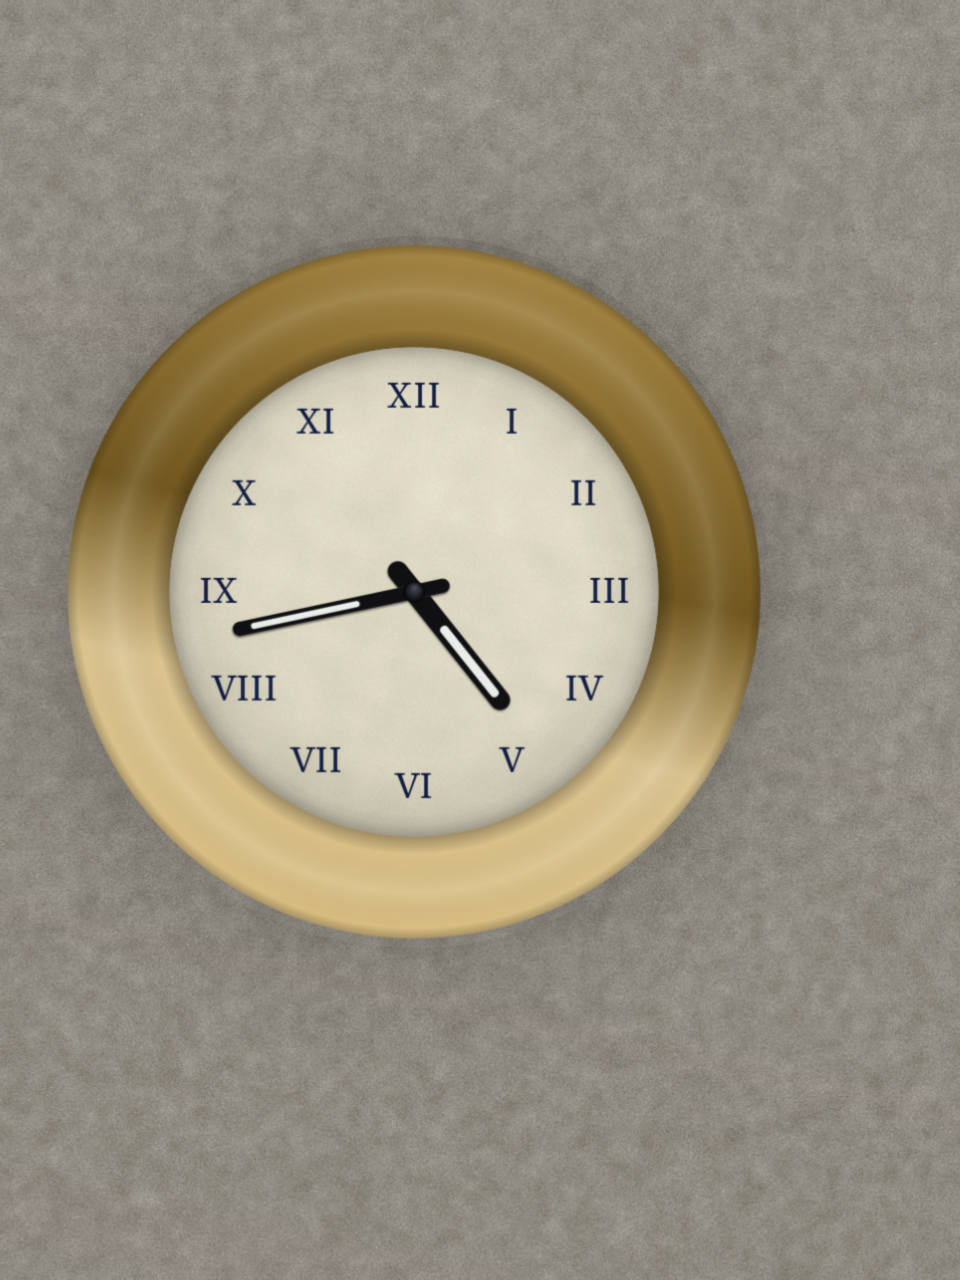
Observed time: **4:43**
